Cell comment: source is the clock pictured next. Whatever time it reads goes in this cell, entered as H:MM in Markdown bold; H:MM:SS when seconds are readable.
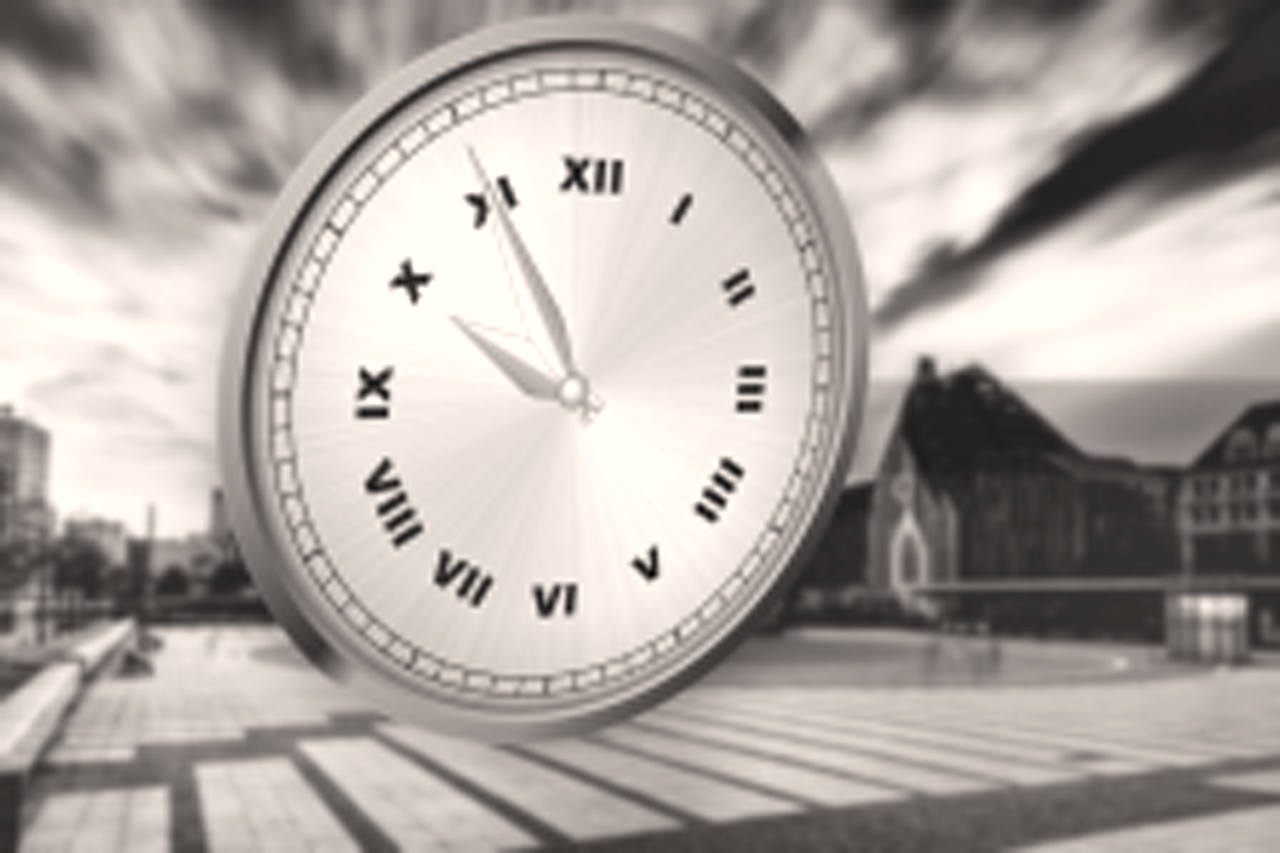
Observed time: **9:55**
